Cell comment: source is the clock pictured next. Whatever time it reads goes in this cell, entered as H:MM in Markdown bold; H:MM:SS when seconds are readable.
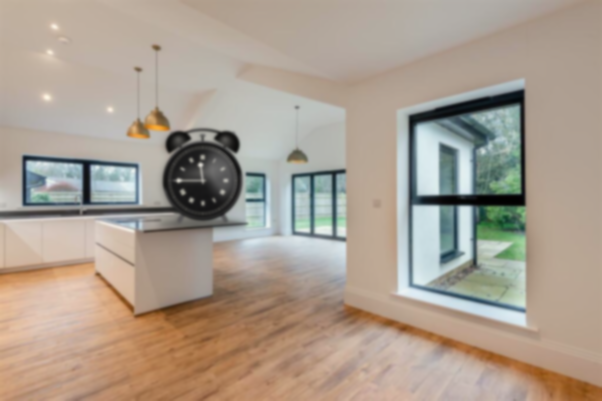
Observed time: **11:45**
